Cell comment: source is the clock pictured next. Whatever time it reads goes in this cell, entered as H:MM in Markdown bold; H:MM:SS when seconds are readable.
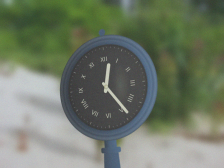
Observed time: **12:24**
